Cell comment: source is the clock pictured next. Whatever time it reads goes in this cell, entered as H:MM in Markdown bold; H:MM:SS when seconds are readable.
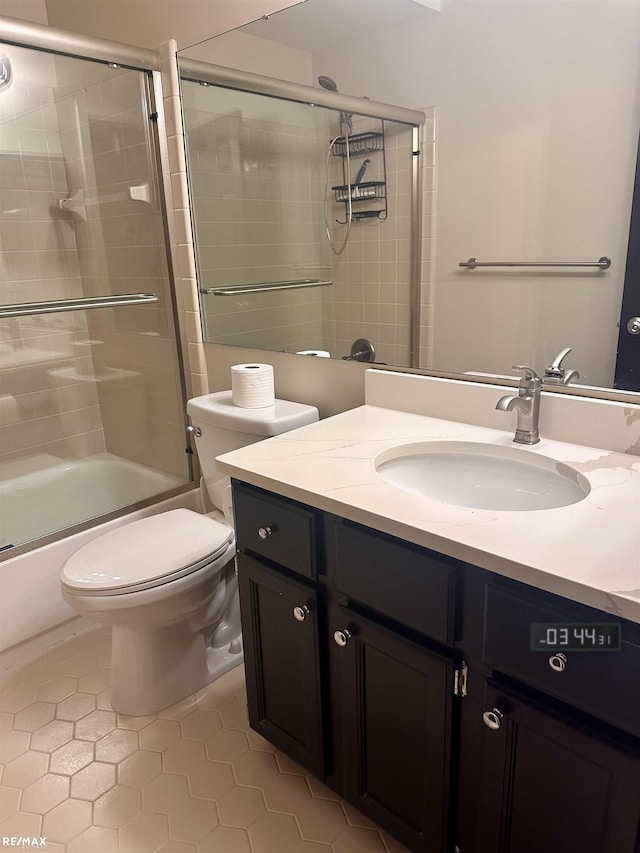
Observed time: **3:44**
